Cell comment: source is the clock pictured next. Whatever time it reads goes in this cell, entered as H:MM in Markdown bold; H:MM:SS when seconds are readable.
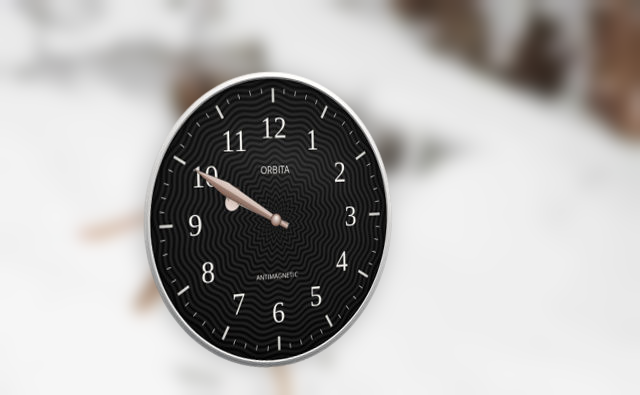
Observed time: **9:50**
